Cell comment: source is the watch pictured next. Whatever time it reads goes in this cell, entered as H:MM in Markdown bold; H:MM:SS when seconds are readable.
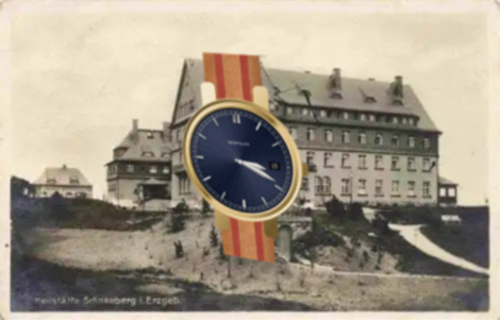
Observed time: **3:19**
